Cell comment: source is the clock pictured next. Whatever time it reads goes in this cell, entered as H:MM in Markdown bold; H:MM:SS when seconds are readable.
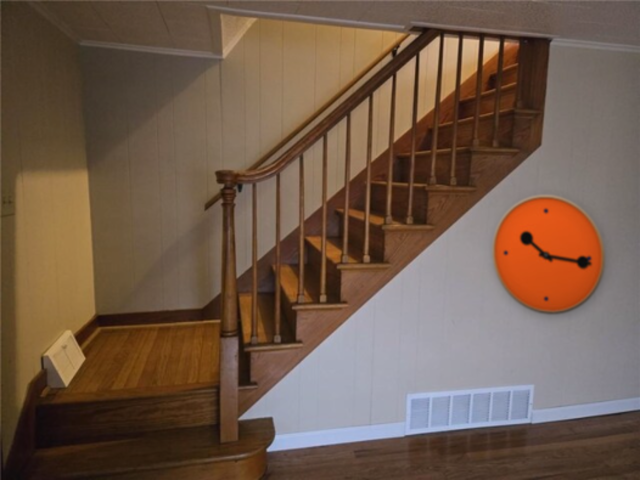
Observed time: **10:16**
